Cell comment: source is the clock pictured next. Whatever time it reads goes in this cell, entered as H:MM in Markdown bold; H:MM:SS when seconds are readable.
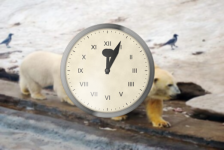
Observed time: **12:04**
